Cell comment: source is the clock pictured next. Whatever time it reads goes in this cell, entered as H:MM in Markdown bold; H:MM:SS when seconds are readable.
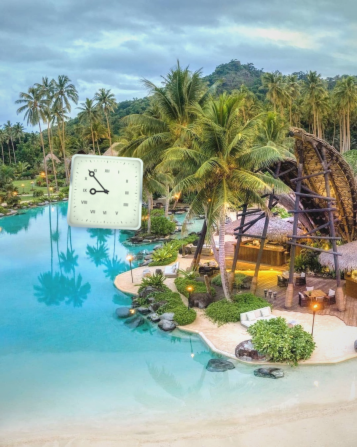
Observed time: **8:53**
